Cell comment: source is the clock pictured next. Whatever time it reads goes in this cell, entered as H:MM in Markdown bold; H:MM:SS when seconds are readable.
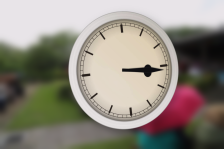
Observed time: **3:16**
